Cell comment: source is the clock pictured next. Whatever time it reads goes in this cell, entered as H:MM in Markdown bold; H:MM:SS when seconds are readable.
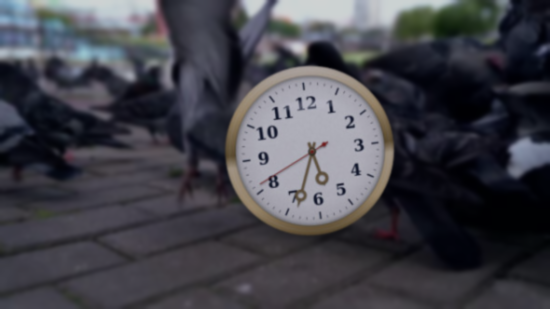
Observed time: **5:33:41**
